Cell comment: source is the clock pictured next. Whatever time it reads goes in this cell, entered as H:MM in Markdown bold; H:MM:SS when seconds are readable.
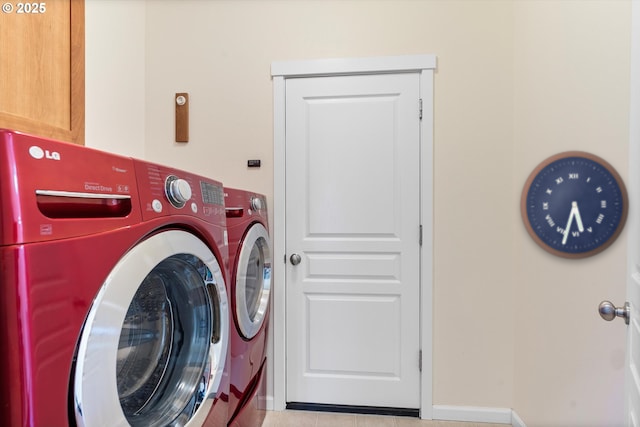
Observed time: **5:33**
